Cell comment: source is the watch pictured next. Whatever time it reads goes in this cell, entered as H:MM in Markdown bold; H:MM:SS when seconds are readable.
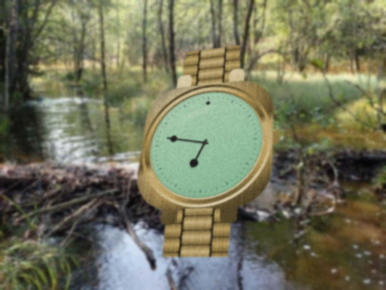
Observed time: **6:47**
